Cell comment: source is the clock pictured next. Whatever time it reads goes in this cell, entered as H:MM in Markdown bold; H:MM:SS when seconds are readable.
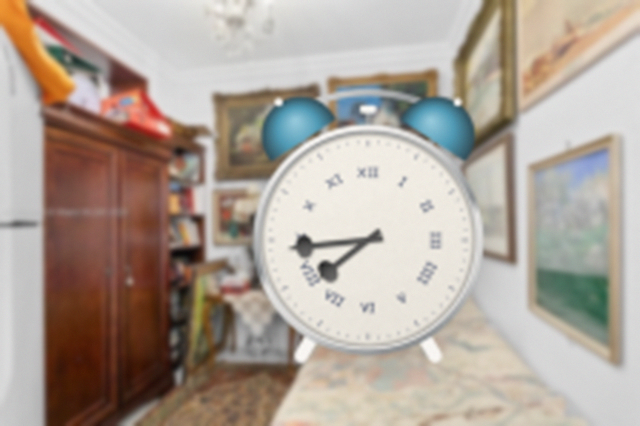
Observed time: **7:44**
